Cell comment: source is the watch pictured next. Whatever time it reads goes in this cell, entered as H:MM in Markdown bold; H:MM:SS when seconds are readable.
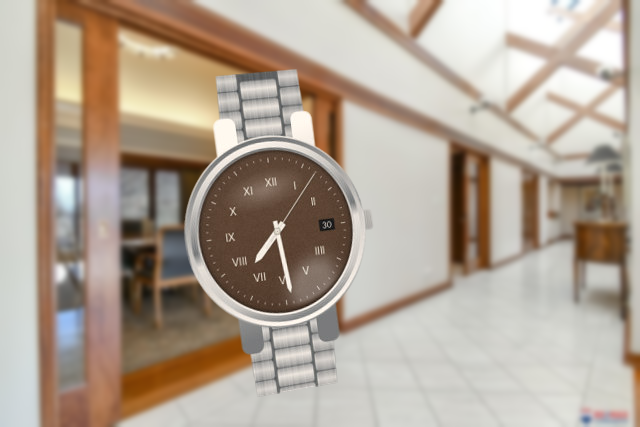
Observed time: **7:29:07**
